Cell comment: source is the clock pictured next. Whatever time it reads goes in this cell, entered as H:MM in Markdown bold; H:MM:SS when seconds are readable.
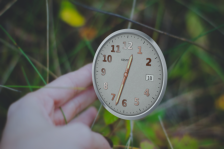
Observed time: **12:33**
